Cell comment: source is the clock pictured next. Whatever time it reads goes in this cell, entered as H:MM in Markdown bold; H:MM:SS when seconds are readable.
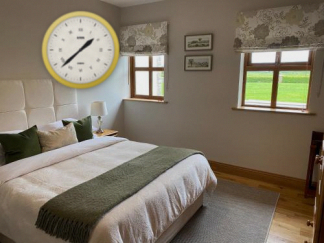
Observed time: **1:38**
